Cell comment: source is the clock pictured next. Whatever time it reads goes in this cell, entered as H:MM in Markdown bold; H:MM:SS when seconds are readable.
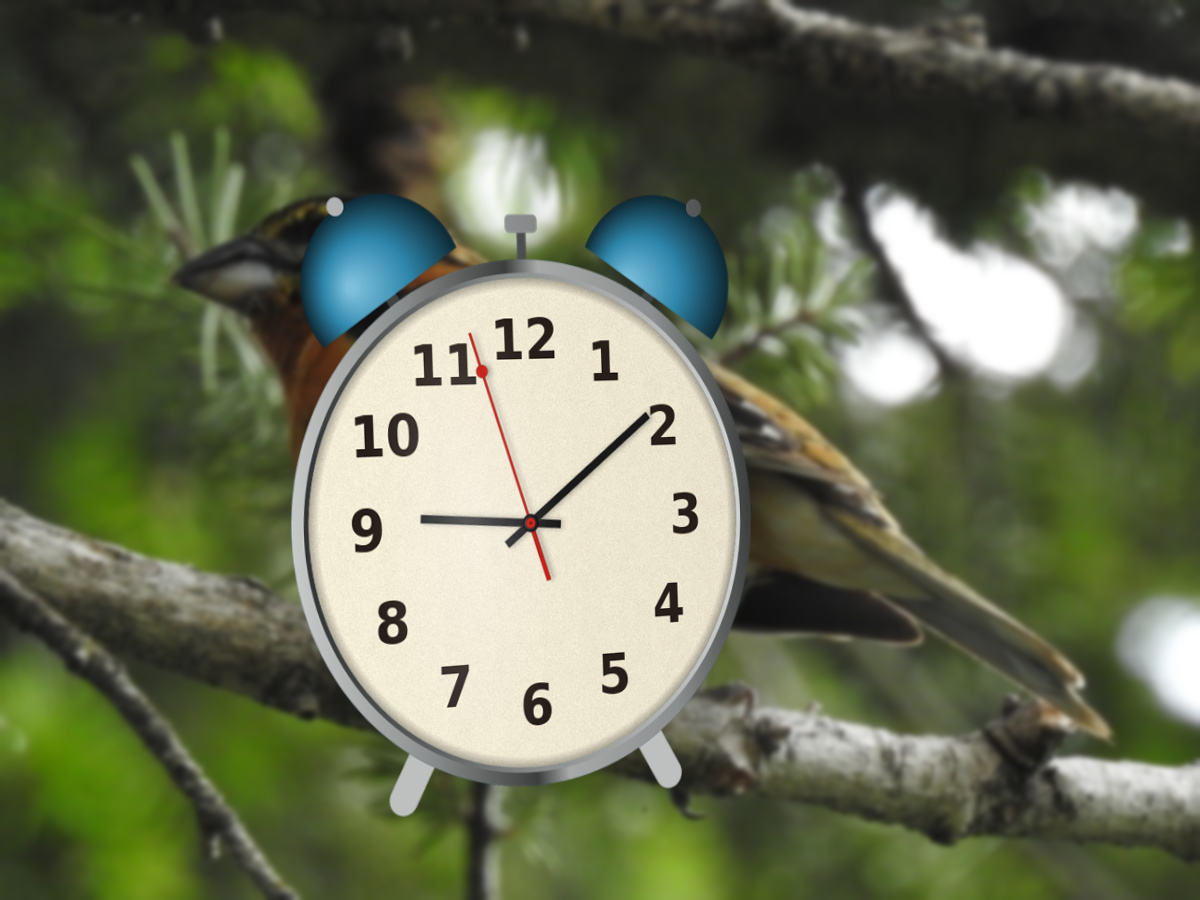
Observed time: **9:08:57**
